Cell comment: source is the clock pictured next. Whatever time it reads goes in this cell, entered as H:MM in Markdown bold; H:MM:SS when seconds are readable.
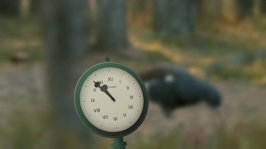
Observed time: **10:53**
